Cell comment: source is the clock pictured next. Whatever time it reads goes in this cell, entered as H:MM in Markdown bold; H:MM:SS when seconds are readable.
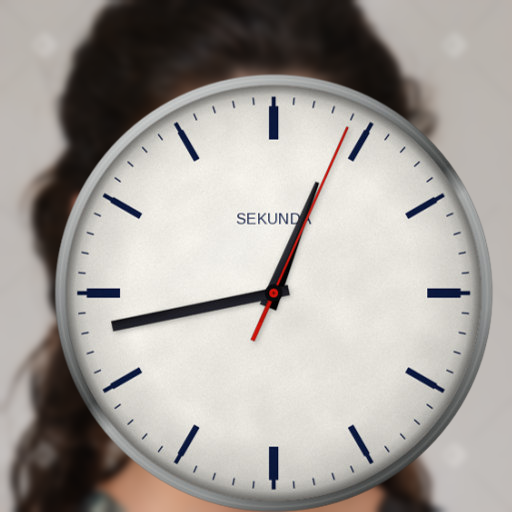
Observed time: **12:43:04**
